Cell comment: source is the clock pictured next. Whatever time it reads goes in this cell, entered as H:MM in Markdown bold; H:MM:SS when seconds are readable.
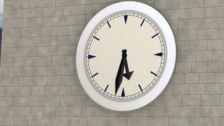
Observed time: **5:32**
